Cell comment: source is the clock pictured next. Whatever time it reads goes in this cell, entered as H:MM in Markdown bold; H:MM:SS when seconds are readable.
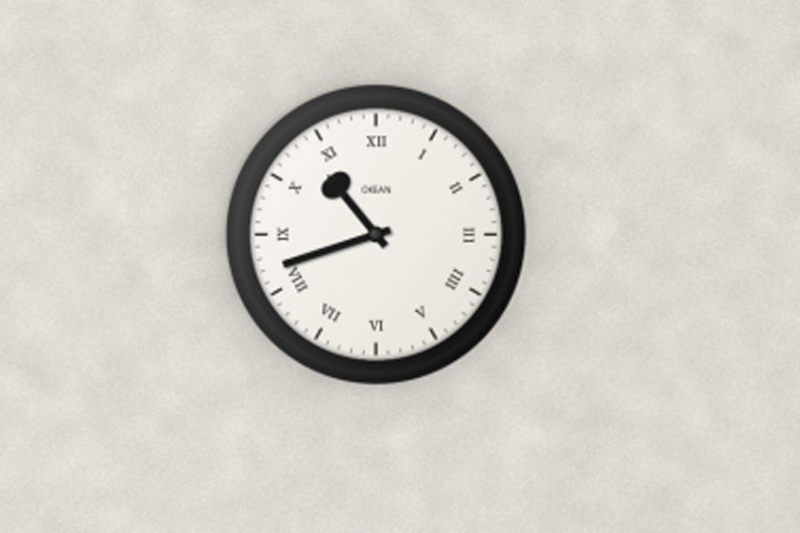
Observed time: **10:42**
